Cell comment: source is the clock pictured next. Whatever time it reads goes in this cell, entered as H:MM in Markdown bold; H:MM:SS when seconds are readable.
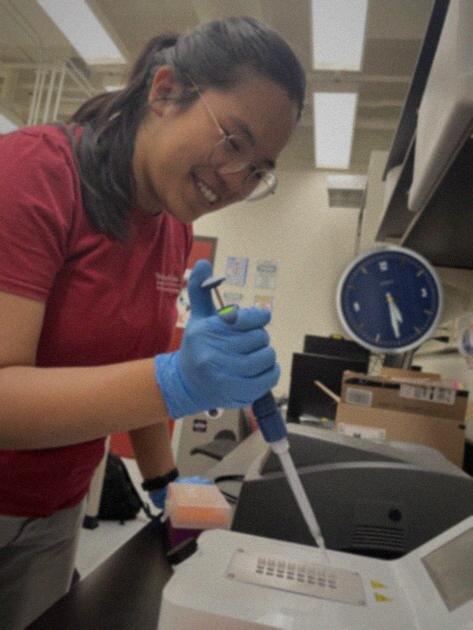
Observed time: **5:30**
